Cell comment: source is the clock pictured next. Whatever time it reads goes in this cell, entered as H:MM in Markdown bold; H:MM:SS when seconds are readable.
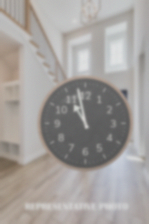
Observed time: **10:58**
